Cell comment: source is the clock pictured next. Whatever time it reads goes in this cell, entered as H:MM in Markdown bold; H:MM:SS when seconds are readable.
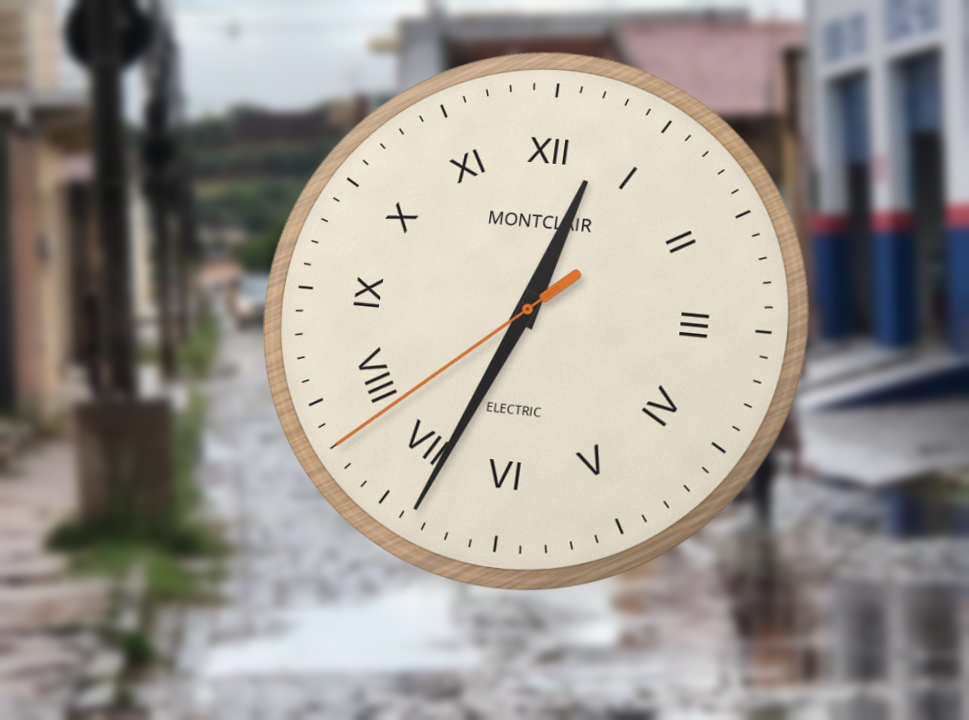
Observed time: **12:33:38**
